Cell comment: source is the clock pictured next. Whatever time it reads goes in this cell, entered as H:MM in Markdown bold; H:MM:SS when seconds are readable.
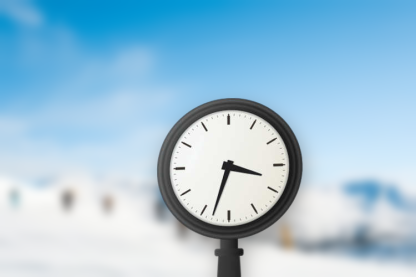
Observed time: **3:33**
